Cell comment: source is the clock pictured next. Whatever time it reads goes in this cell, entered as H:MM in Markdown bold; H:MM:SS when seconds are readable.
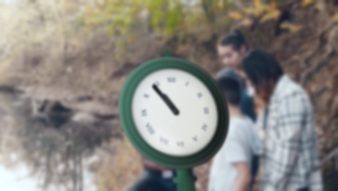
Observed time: **10:54**
